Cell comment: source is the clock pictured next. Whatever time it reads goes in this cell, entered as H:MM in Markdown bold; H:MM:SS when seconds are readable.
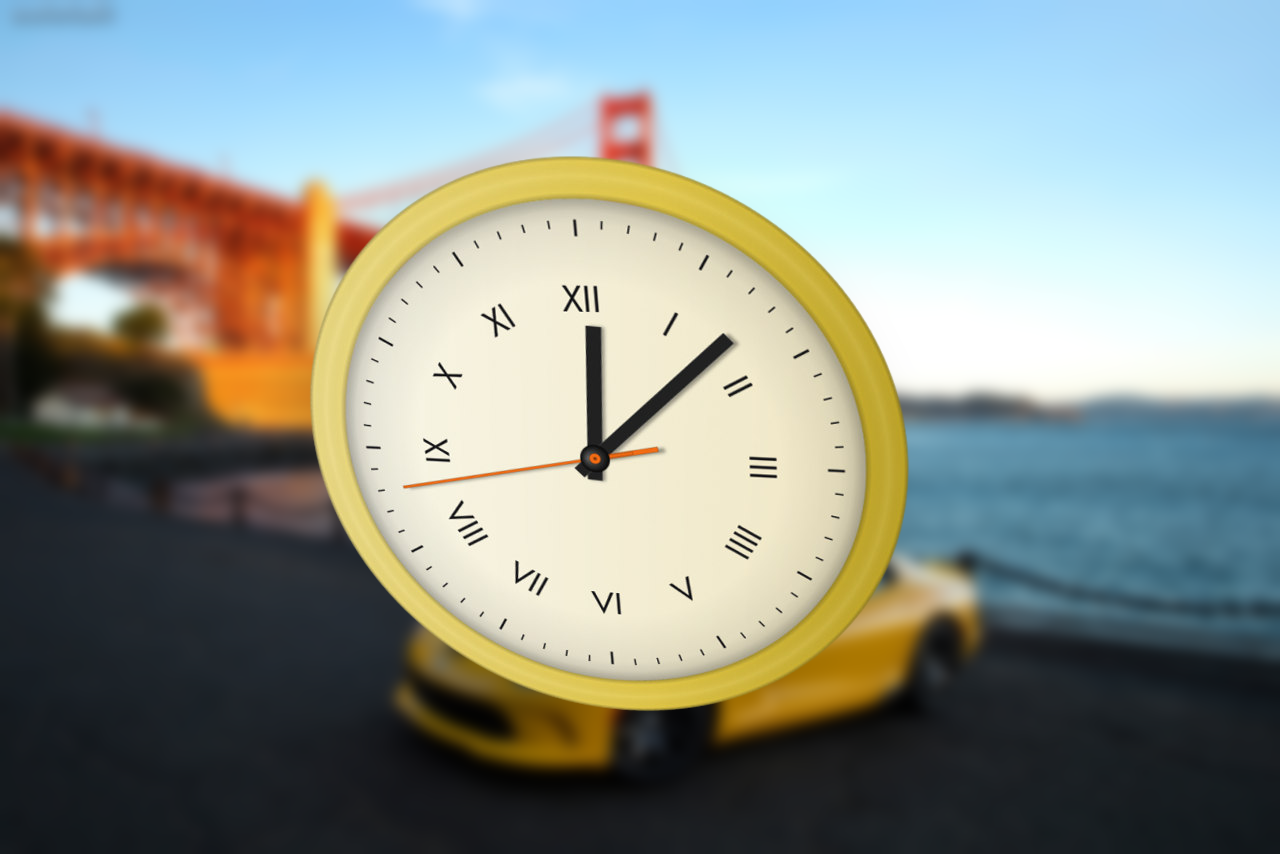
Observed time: **12:07:43**
